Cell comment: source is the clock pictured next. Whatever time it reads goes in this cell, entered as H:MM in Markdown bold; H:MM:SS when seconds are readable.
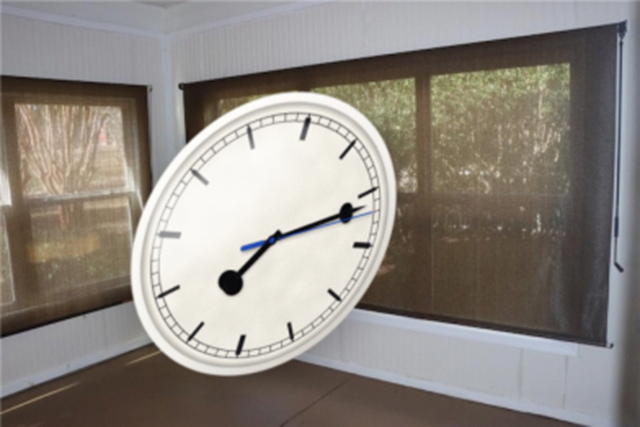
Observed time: **7:11:12**
